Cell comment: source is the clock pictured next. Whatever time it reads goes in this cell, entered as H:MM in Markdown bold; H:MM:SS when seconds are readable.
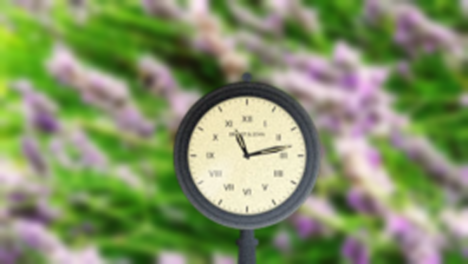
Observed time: **11:13**
